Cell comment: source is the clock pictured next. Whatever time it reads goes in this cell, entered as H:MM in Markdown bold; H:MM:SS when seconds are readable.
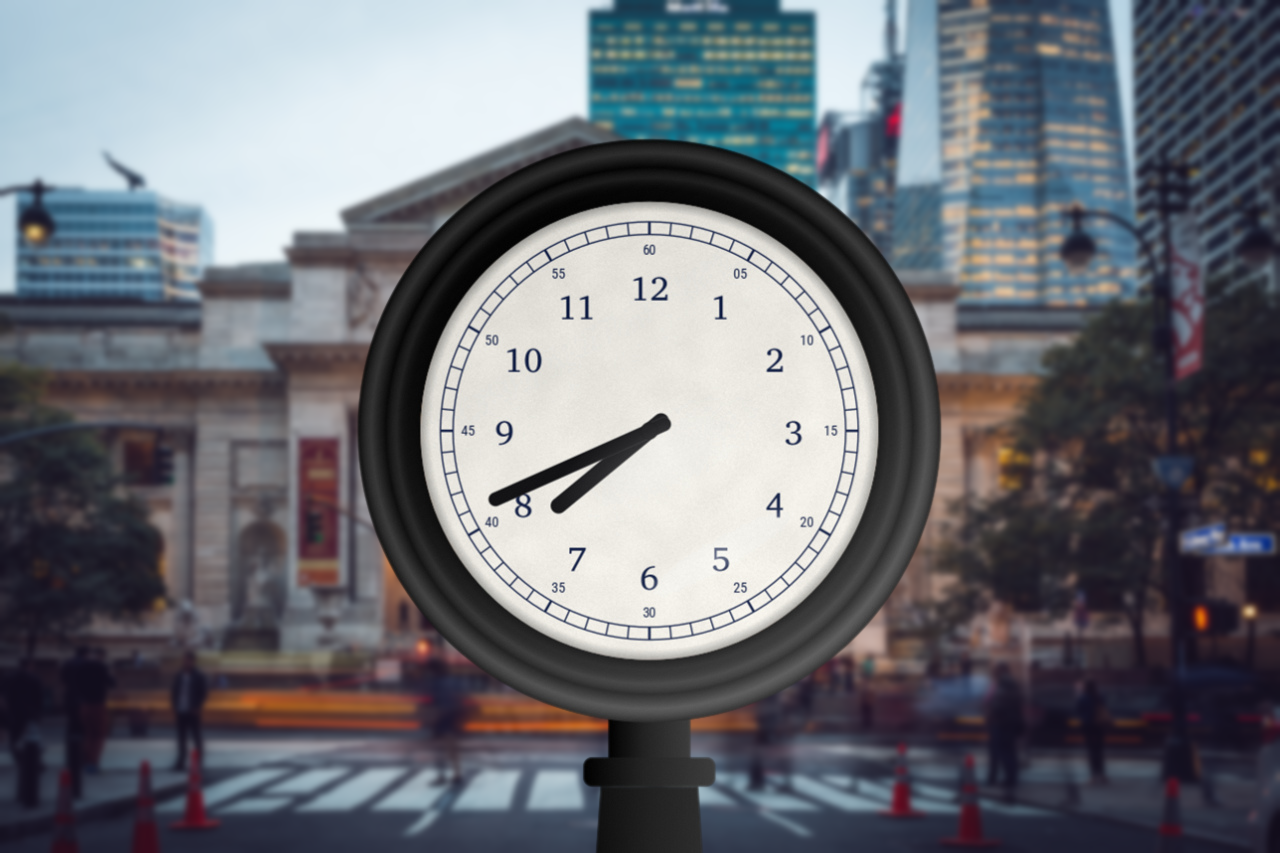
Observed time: **7:41**
